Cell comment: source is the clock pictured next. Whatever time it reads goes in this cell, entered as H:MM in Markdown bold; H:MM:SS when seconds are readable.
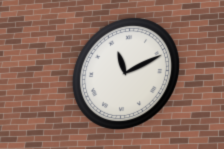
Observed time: **11:11**
